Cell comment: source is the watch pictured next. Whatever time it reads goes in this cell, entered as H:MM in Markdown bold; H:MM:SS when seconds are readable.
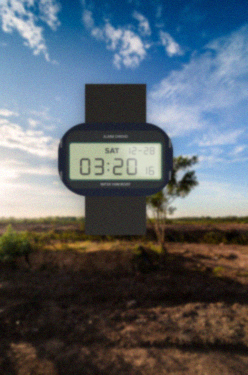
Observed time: **3:20**
